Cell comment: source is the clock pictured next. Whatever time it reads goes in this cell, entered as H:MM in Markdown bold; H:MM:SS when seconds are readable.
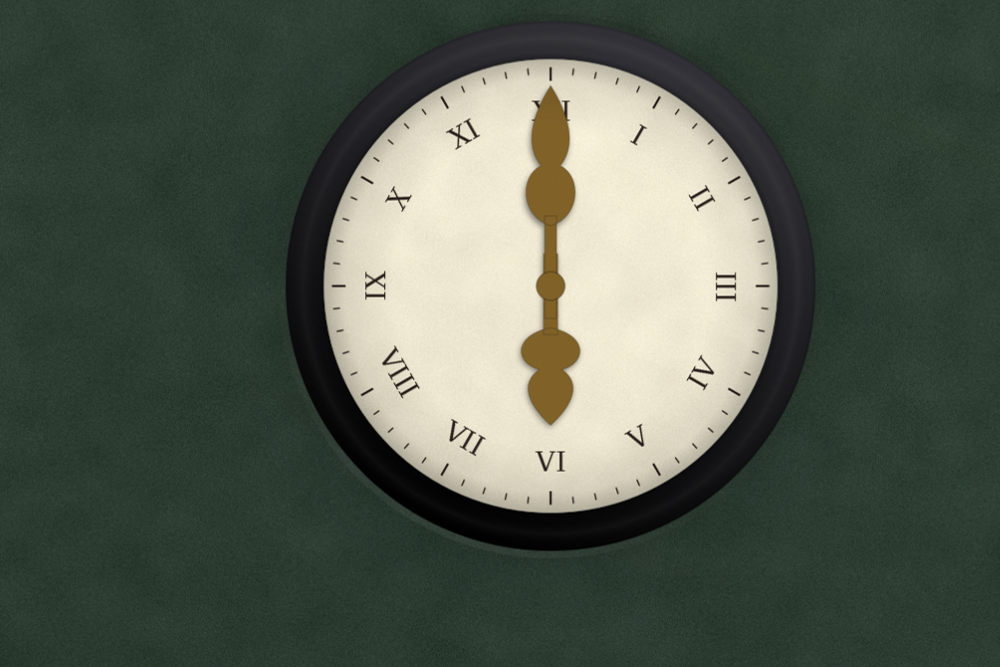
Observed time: **6:00**
